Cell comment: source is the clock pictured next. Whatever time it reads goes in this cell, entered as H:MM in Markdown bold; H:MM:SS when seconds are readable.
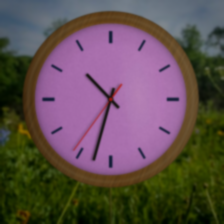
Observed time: **10:32:36**
